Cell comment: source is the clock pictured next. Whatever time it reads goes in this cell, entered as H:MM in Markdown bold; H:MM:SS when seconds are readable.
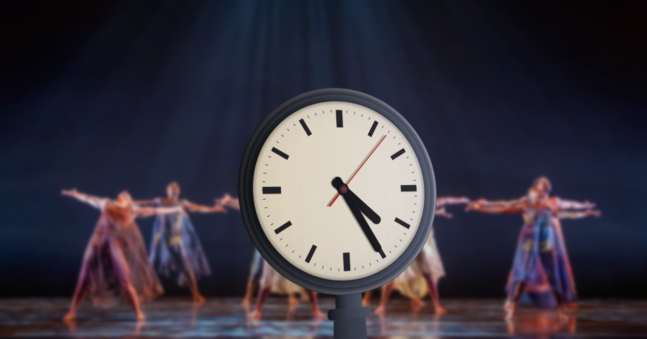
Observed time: **4:25:07**
